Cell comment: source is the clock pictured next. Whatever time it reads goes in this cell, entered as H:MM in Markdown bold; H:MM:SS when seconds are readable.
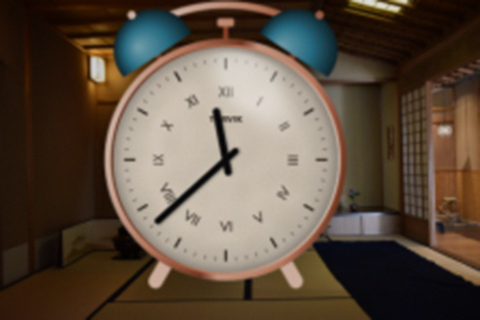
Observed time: **11:38**
